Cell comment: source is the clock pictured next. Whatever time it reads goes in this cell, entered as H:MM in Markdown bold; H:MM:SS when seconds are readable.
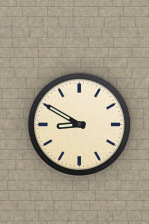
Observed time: **8:50**
